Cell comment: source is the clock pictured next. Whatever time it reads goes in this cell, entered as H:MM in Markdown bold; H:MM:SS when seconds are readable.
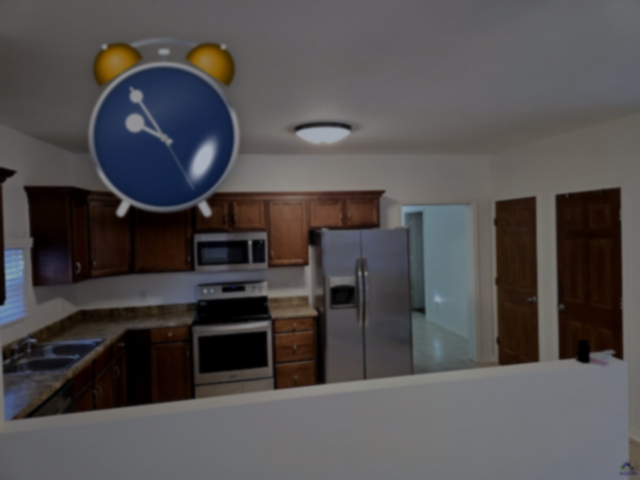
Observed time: **9:54:25**
